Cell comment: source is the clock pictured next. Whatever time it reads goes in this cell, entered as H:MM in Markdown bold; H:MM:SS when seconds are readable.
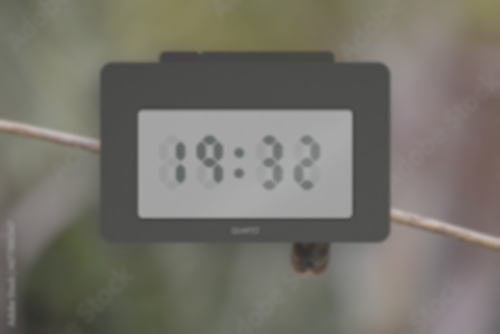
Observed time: **19:32**
